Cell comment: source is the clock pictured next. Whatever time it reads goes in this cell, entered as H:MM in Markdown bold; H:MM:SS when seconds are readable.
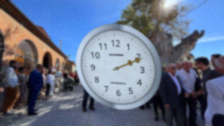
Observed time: **2:11**
